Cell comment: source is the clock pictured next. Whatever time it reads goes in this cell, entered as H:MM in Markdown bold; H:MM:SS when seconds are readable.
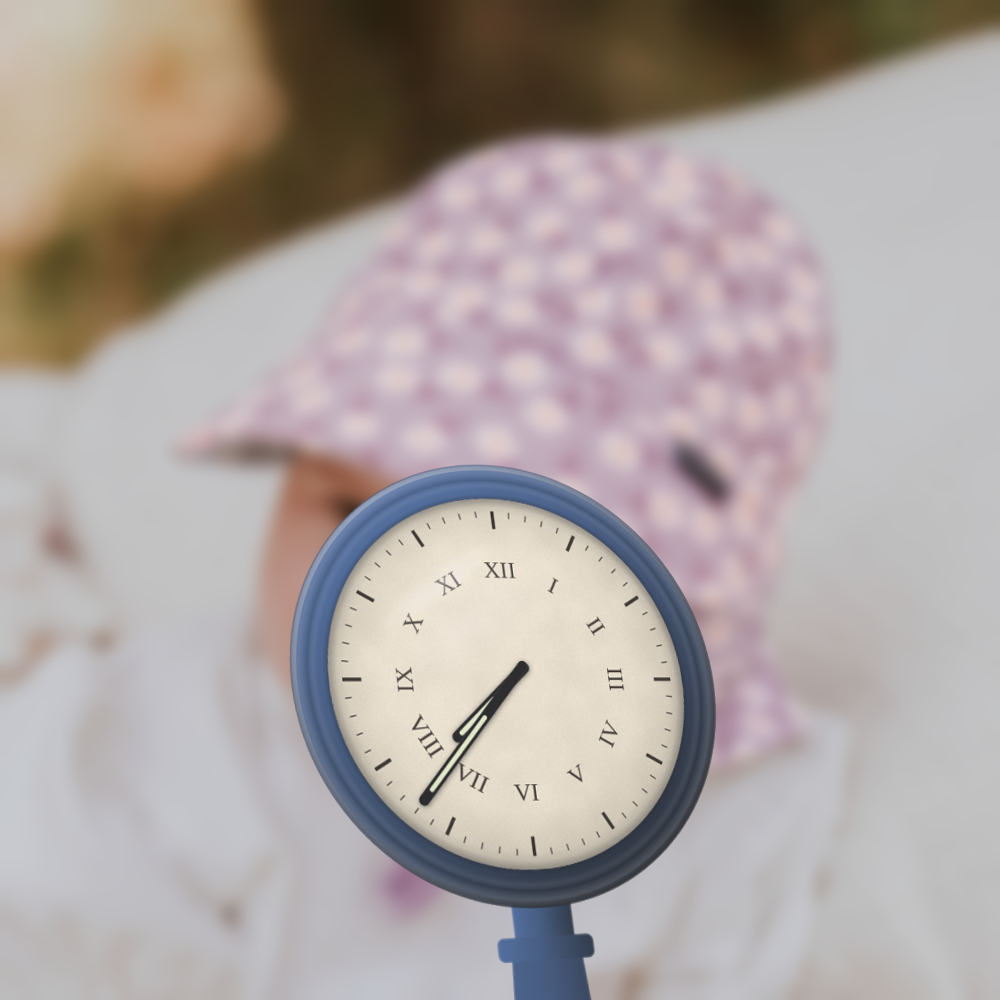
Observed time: **7:37**
